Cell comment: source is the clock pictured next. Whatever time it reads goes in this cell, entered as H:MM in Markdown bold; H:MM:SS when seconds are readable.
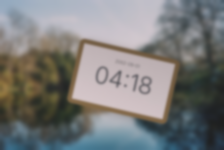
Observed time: **4:18**
